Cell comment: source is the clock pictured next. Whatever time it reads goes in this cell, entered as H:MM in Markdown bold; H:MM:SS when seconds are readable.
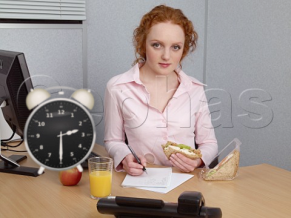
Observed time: **2:30**
